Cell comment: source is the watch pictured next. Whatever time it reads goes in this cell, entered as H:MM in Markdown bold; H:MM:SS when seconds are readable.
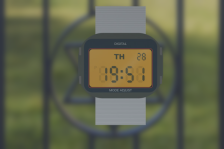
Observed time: **19:51**
